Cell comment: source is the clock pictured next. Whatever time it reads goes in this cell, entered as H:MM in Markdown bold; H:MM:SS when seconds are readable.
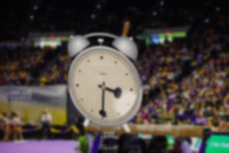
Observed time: **3:31**
